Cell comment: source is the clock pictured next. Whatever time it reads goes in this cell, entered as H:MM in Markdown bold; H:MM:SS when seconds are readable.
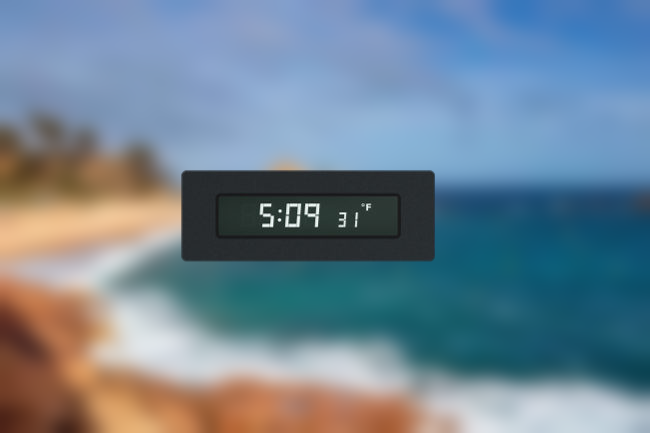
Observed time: **5:09**
